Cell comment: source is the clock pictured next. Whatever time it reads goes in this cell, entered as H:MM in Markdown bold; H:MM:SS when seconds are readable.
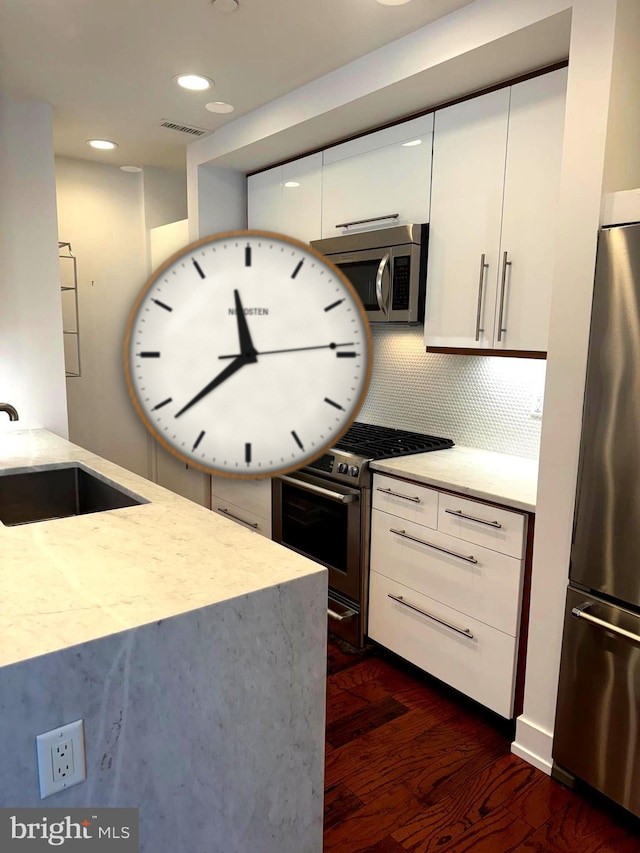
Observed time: **11:38:14**
